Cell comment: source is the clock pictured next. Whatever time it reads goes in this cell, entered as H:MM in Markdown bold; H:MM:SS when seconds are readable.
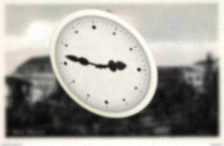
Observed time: **2:47**
